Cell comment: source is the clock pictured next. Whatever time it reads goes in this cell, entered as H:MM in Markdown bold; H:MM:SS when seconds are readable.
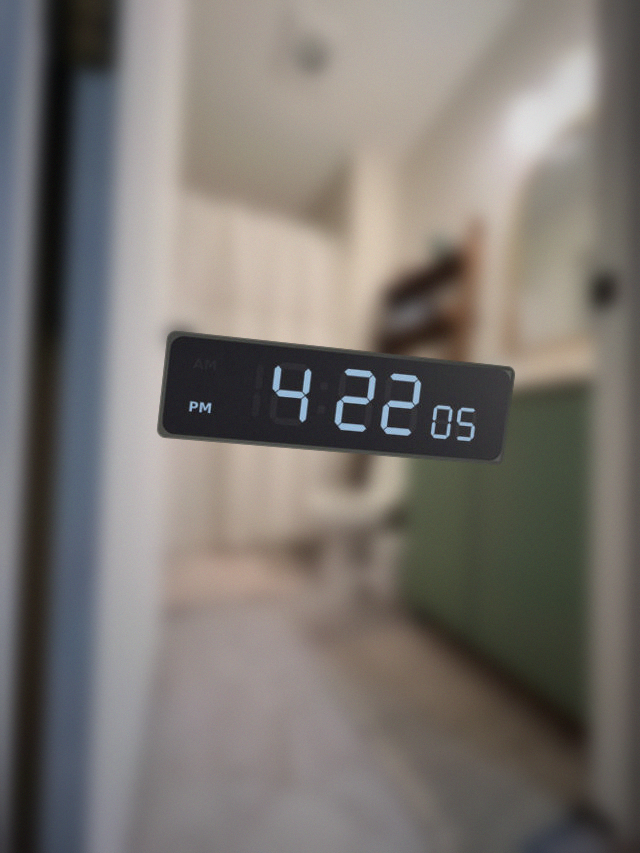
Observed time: **4:22:05**
